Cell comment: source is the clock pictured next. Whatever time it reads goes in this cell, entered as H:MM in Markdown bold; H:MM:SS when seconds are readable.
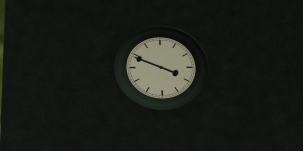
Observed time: **3:49**
